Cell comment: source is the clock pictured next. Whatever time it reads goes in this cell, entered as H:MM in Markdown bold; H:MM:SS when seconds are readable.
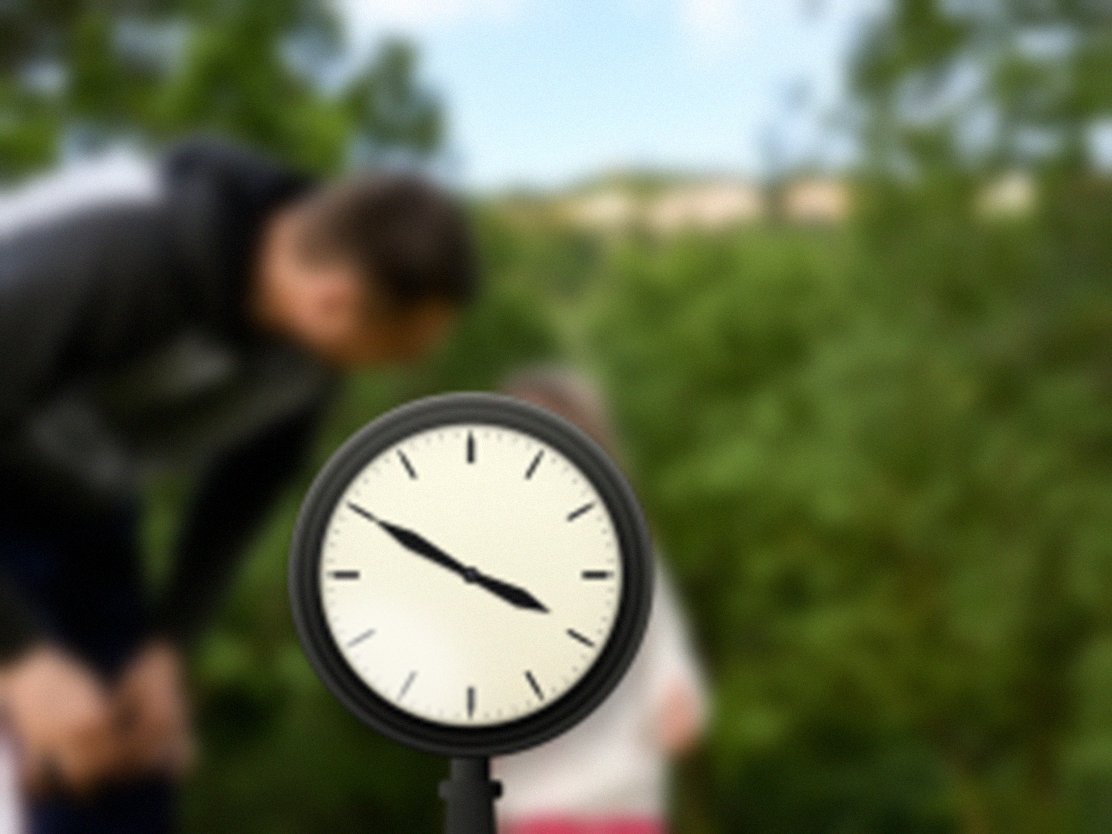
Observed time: **3:50**
